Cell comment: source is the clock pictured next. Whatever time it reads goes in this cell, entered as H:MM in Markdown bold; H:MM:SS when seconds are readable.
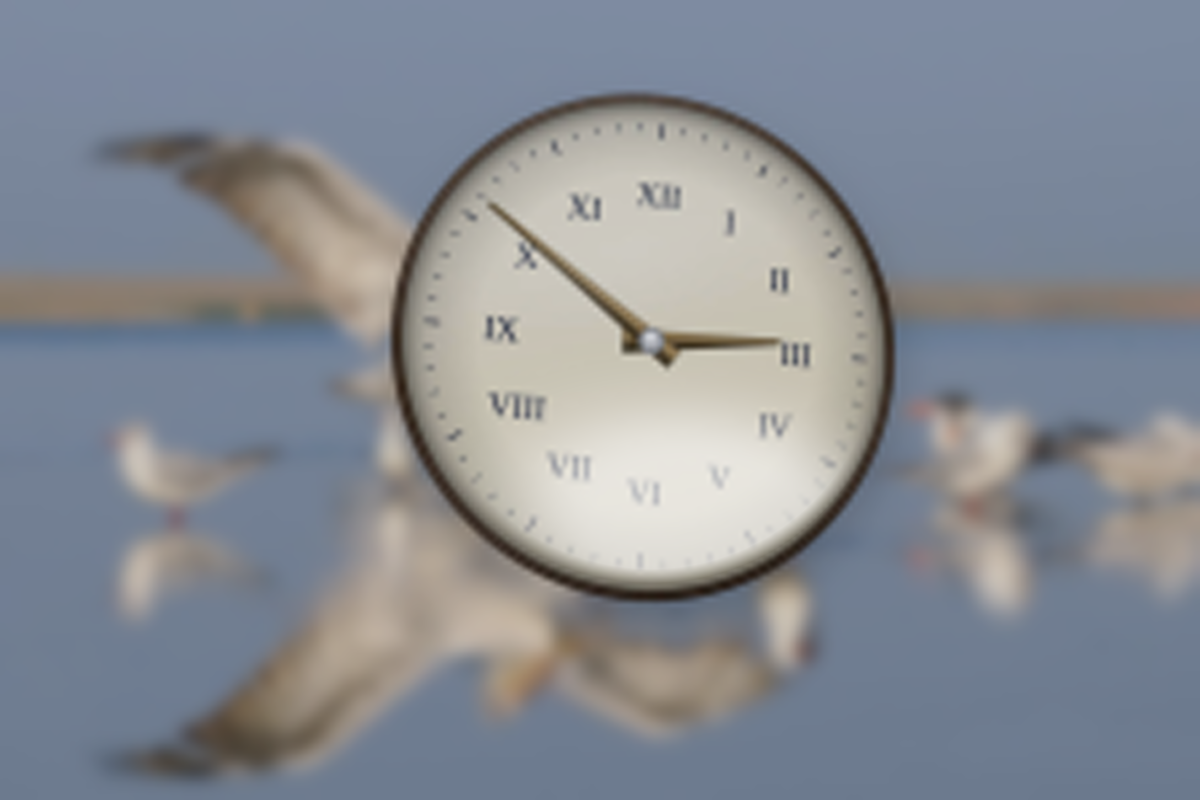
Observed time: **2:51**
